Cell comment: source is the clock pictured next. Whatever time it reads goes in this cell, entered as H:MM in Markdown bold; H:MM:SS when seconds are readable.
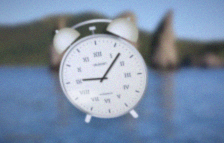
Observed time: **9:07**
